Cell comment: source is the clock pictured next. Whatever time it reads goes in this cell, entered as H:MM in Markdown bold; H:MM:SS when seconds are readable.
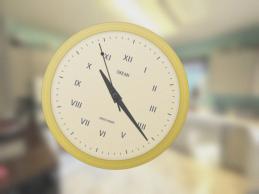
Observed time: **10:20:54**
